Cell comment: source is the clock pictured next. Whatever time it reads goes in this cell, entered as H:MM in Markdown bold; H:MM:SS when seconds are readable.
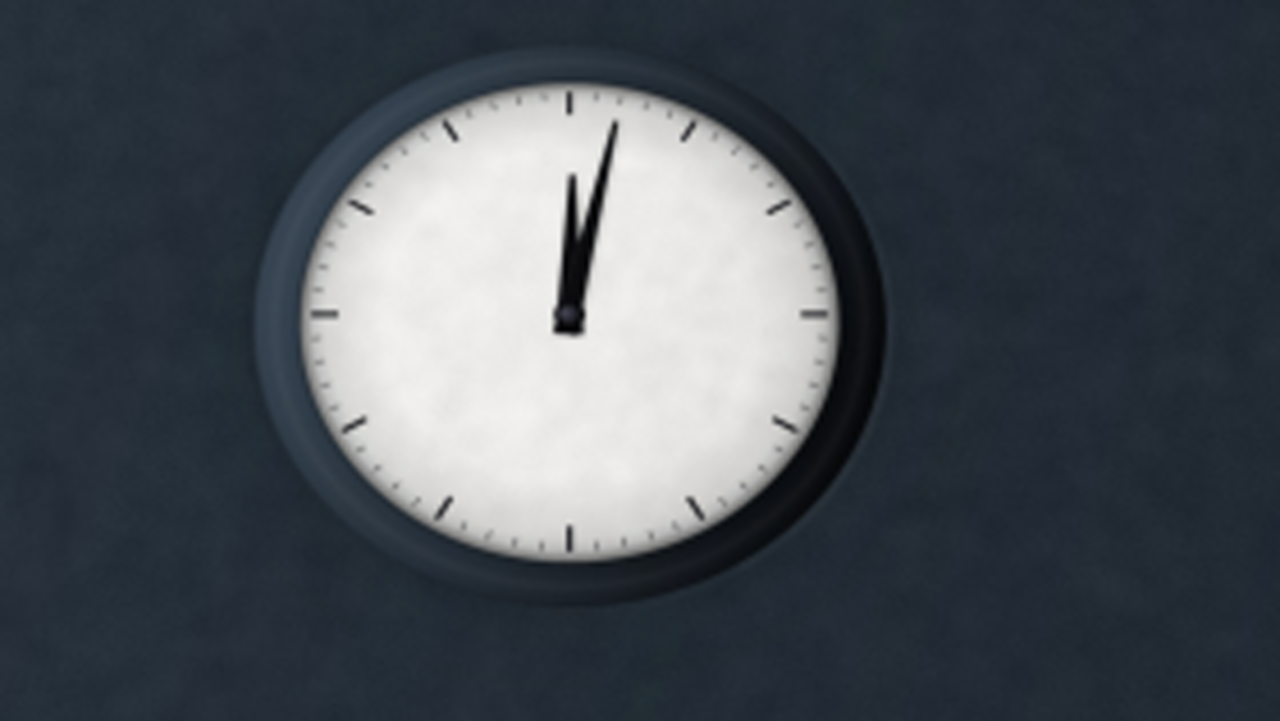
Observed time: **12:02**
